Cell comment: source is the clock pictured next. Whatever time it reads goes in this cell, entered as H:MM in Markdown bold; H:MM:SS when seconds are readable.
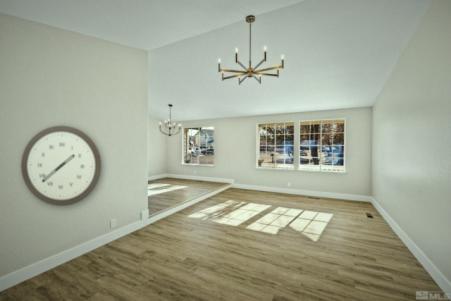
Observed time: **1:38**
